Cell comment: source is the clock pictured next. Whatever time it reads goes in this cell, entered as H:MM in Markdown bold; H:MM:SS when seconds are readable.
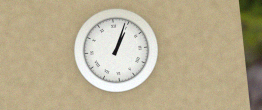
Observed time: **1:04**
